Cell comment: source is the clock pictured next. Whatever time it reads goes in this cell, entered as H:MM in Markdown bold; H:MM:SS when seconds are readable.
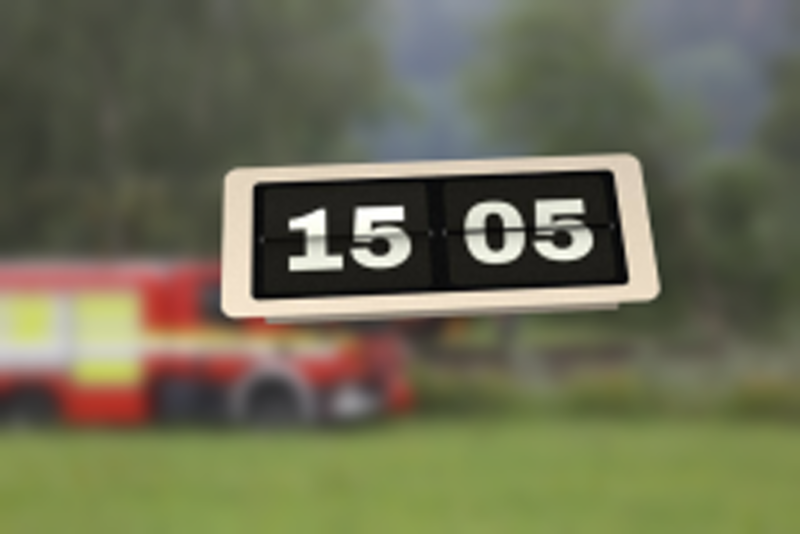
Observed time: **15:05**
